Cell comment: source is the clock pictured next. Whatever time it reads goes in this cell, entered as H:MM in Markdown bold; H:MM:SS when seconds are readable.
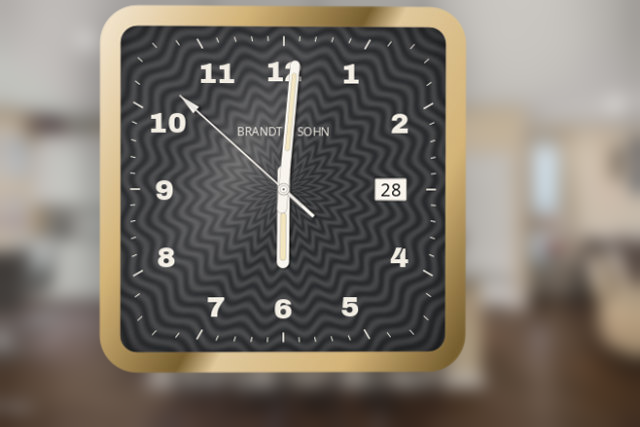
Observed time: **6:00:52**
